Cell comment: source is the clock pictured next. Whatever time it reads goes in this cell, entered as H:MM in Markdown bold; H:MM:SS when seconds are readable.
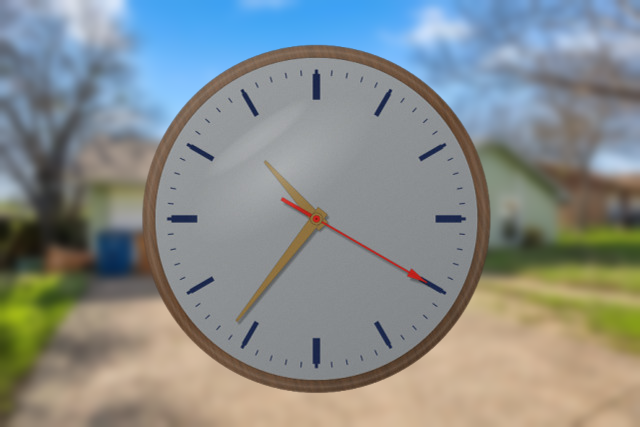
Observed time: **10:36:20**
